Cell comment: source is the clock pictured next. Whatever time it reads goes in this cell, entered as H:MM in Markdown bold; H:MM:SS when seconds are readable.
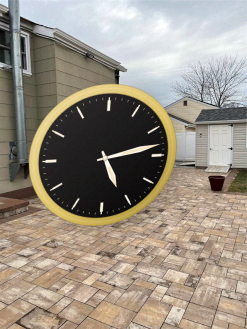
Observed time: **5:13**
